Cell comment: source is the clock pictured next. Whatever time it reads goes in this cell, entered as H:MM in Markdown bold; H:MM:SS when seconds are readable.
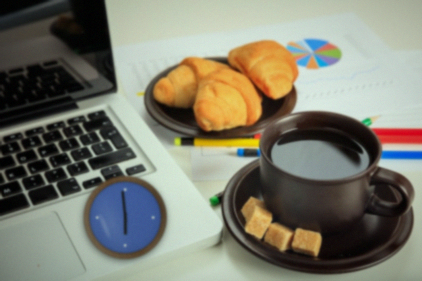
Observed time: **5:59**
